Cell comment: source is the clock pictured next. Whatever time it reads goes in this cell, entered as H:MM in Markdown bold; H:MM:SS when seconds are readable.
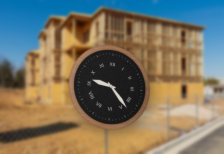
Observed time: **9:23**
